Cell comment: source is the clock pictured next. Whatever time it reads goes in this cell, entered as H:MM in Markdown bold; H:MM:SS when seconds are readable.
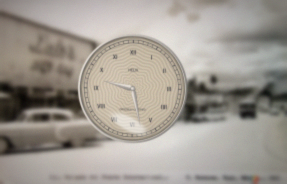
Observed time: **9:28**
